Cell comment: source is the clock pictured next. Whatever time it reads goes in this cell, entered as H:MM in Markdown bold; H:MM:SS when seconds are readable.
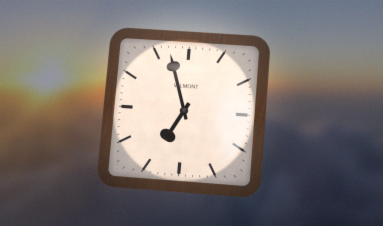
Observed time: **6:57**
